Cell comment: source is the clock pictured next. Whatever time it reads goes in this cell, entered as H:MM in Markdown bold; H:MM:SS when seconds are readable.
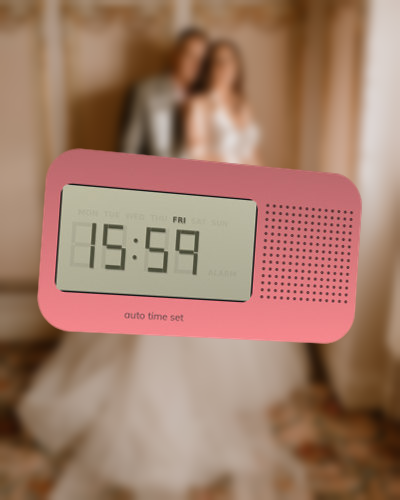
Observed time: **15:59**
